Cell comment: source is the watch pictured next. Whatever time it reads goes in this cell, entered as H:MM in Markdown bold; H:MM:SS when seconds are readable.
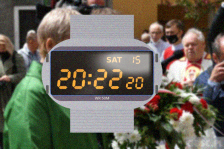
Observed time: **20:22:20**
